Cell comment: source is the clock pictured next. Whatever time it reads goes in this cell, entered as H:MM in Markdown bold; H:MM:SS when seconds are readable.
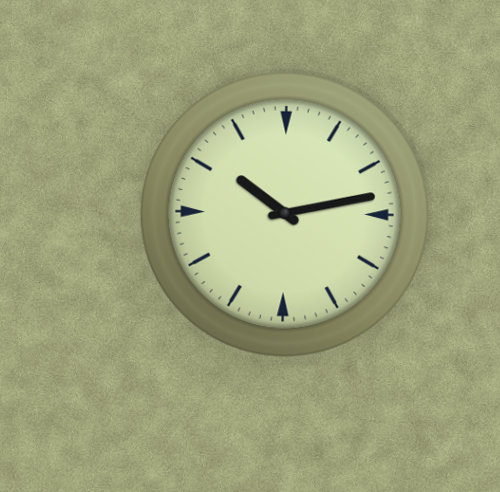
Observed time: **10:13**
